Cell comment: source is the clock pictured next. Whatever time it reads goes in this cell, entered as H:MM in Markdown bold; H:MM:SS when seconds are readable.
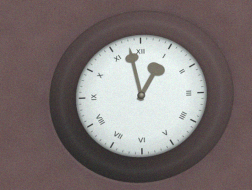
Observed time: **12:58**
